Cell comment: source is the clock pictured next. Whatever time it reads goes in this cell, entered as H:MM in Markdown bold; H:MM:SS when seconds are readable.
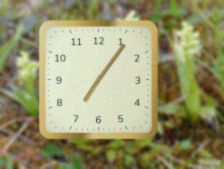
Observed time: **7:06**
